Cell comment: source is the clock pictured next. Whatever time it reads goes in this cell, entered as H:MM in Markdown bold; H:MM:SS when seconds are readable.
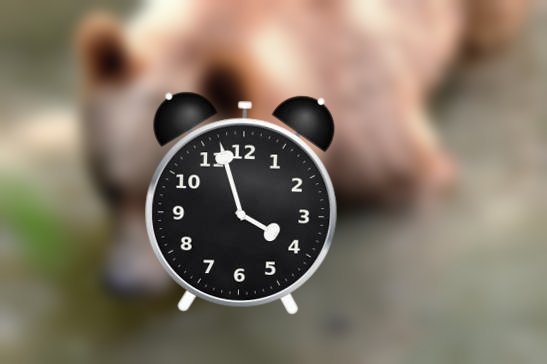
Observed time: **3:57**
